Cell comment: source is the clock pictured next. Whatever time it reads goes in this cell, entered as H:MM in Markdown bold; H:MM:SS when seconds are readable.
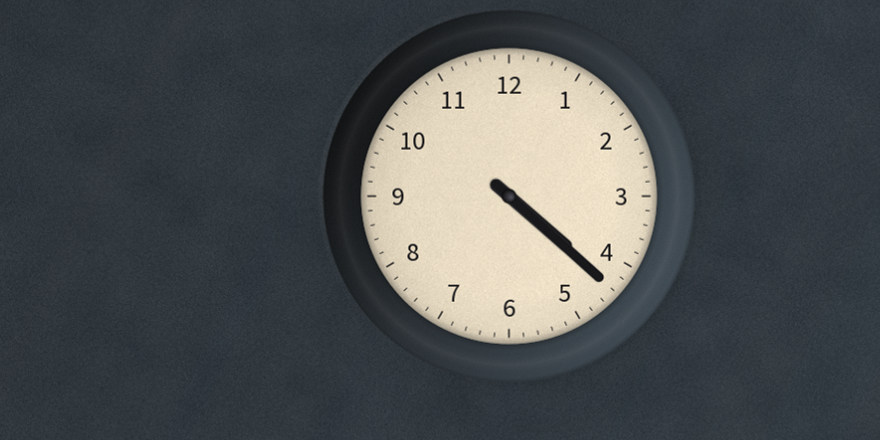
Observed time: **4:22**
